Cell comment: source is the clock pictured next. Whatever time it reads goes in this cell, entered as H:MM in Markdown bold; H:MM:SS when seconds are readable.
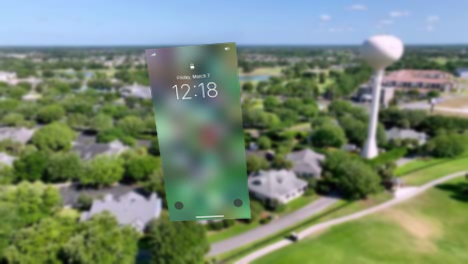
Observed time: **12:18**
